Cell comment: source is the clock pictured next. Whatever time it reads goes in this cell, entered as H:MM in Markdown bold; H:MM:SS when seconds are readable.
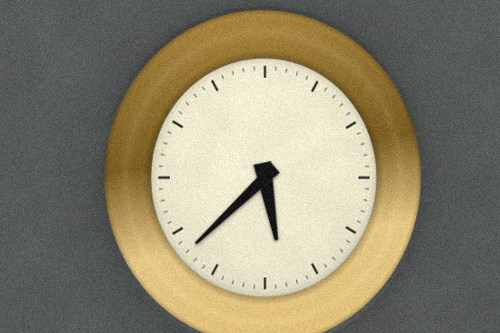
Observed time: **5:38**
